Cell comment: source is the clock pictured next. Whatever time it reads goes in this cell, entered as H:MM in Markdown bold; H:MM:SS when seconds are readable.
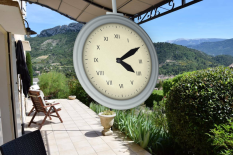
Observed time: **4:10**
